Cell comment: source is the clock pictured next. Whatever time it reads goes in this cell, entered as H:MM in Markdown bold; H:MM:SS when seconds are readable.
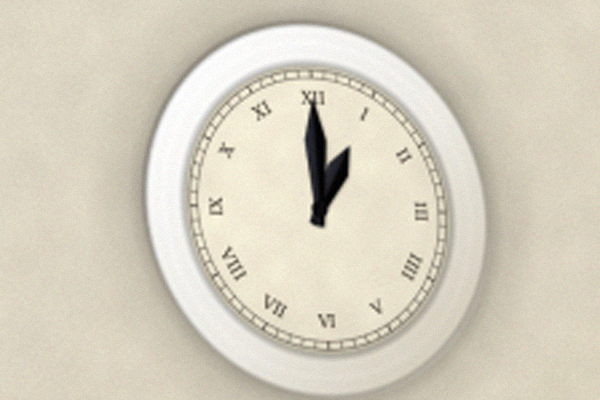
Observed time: **1:00**
